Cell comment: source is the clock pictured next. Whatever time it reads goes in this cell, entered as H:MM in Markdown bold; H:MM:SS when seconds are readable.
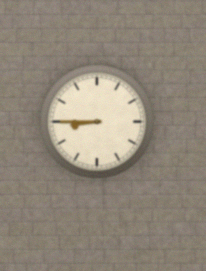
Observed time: **8:45**
